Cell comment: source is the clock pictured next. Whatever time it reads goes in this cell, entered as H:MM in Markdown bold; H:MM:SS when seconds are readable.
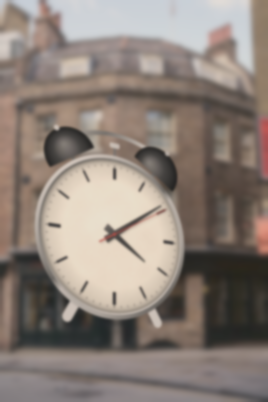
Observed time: **4:09:10**
